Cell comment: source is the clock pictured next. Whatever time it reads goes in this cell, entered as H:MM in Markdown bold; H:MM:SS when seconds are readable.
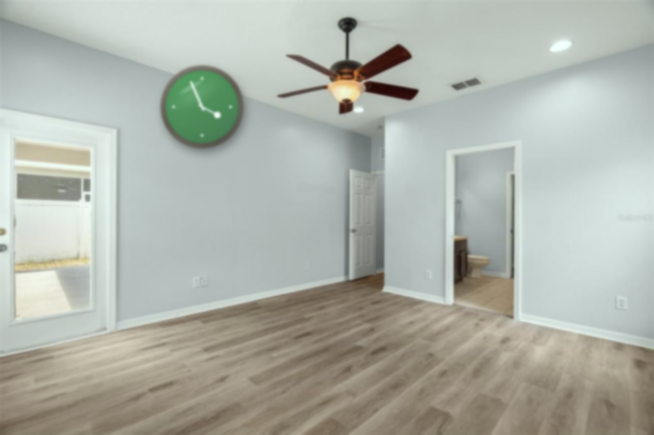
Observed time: **3:56**
